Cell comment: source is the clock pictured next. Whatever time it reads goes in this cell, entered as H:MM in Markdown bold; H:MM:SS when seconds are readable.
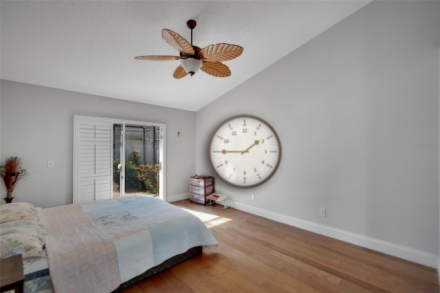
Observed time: **1:45**
